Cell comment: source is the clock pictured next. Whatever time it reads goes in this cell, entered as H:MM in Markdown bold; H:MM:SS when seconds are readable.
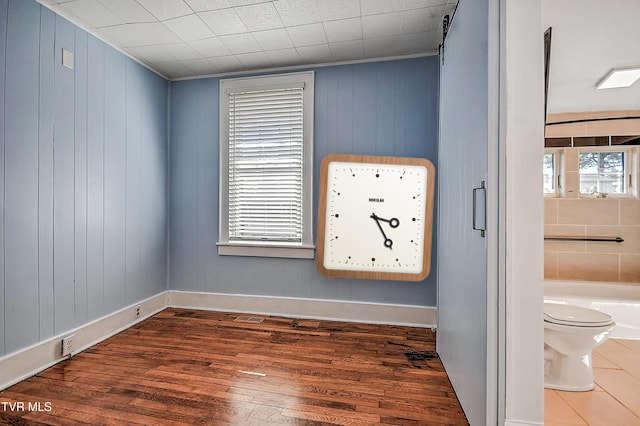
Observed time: **3:25**
